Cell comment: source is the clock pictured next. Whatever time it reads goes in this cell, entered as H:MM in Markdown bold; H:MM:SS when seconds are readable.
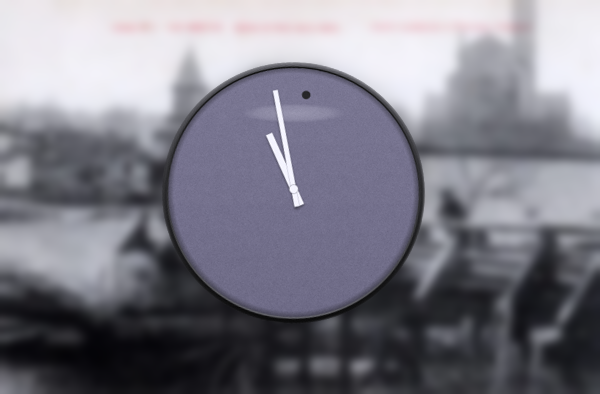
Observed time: **10:57**
